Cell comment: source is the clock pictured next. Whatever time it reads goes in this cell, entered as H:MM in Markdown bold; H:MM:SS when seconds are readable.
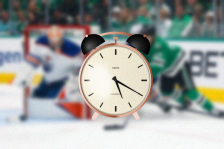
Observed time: **5:20**
